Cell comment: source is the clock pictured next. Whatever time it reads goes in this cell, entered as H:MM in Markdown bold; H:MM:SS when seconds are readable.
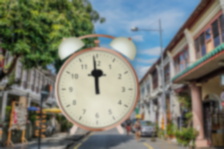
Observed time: **11:59**
